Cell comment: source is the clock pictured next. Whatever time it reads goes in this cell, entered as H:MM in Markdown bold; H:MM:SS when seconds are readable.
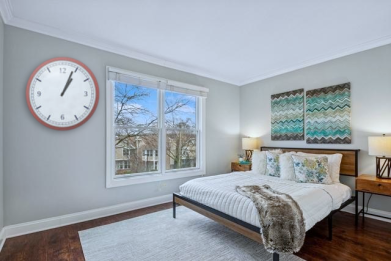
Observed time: **1:04**
